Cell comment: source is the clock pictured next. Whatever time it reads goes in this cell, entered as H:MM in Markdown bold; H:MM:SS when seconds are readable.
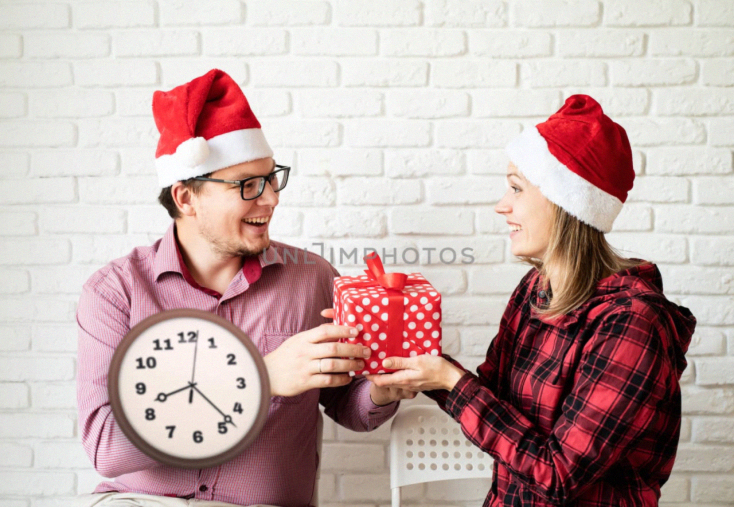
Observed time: **8:23:02**
